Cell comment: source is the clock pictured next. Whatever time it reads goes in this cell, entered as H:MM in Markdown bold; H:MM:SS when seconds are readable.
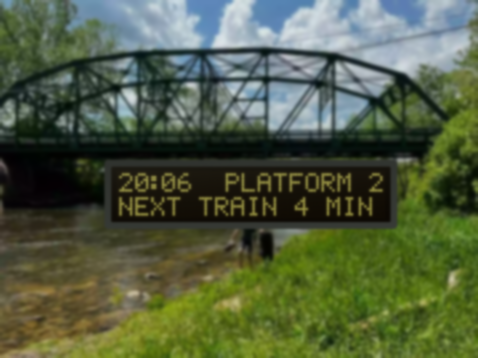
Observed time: **20:06**
